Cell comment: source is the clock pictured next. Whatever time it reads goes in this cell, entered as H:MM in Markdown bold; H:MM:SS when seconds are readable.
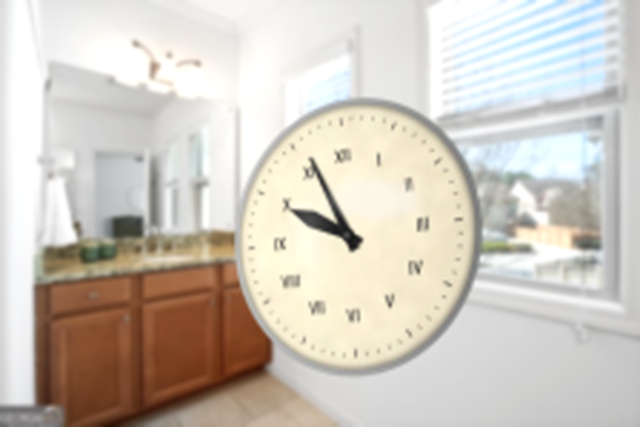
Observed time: **9:56**
